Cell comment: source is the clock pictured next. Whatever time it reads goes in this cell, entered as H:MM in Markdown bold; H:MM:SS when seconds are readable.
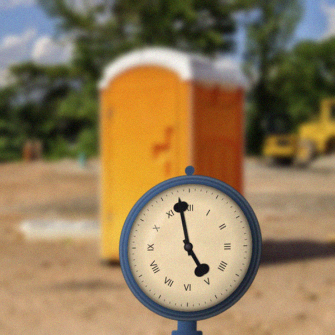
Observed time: **4:58**
